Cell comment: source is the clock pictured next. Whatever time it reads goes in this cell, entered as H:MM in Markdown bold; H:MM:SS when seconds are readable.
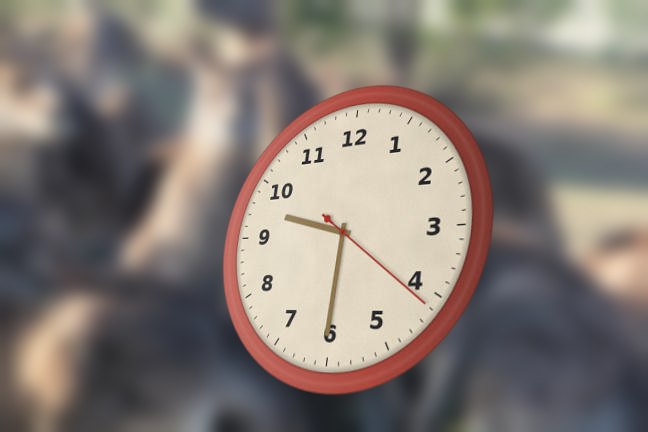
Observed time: **9:30:21**
